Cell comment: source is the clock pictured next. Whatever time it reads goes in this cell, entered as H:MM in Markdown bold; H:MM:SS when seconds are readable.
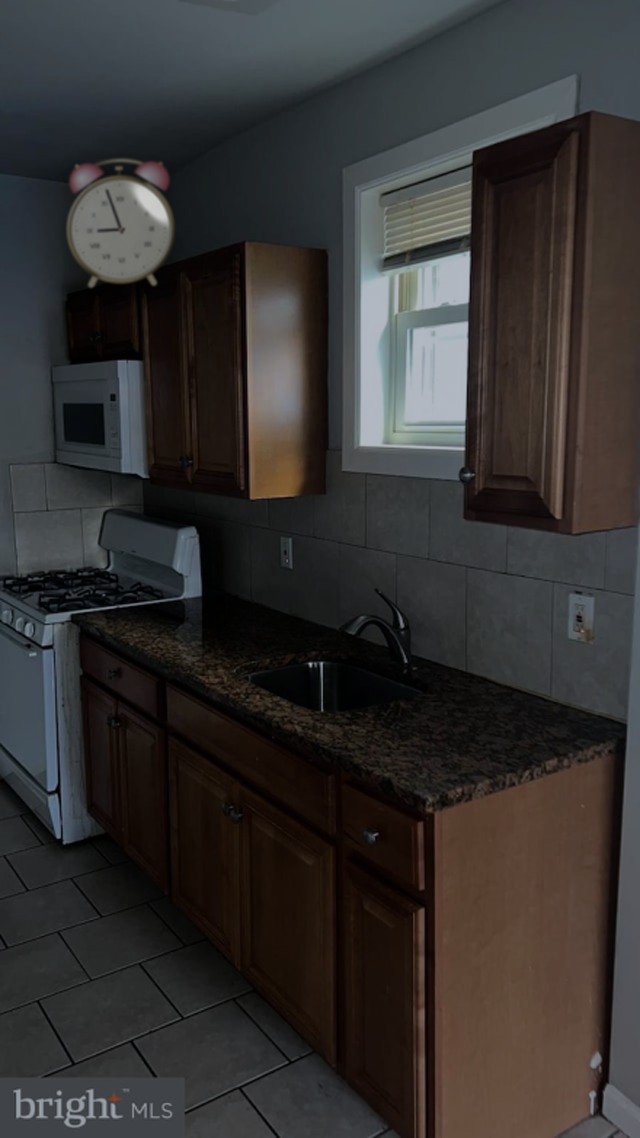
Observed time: **8:57**
